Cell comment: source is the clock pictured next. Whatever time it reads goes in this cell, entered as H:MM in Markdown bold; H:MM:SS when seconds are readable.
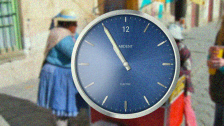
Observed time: **10:55**
